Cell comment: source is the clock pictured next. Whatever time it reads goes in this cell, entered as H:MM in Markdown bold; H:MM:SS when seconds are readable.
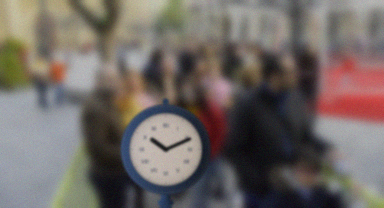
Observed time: **10:11**
